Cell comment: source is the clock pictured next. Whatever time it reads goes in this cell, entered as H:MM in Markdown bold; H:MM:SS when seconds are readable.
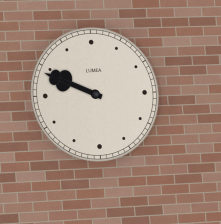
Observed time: **9:49**
